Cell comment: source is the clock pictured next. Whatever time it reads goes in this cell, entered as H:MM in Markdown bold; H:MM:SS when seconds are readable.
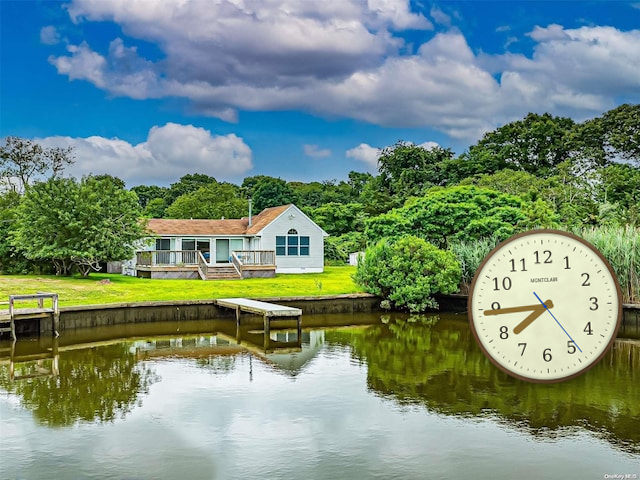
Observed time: **7:44:24**
